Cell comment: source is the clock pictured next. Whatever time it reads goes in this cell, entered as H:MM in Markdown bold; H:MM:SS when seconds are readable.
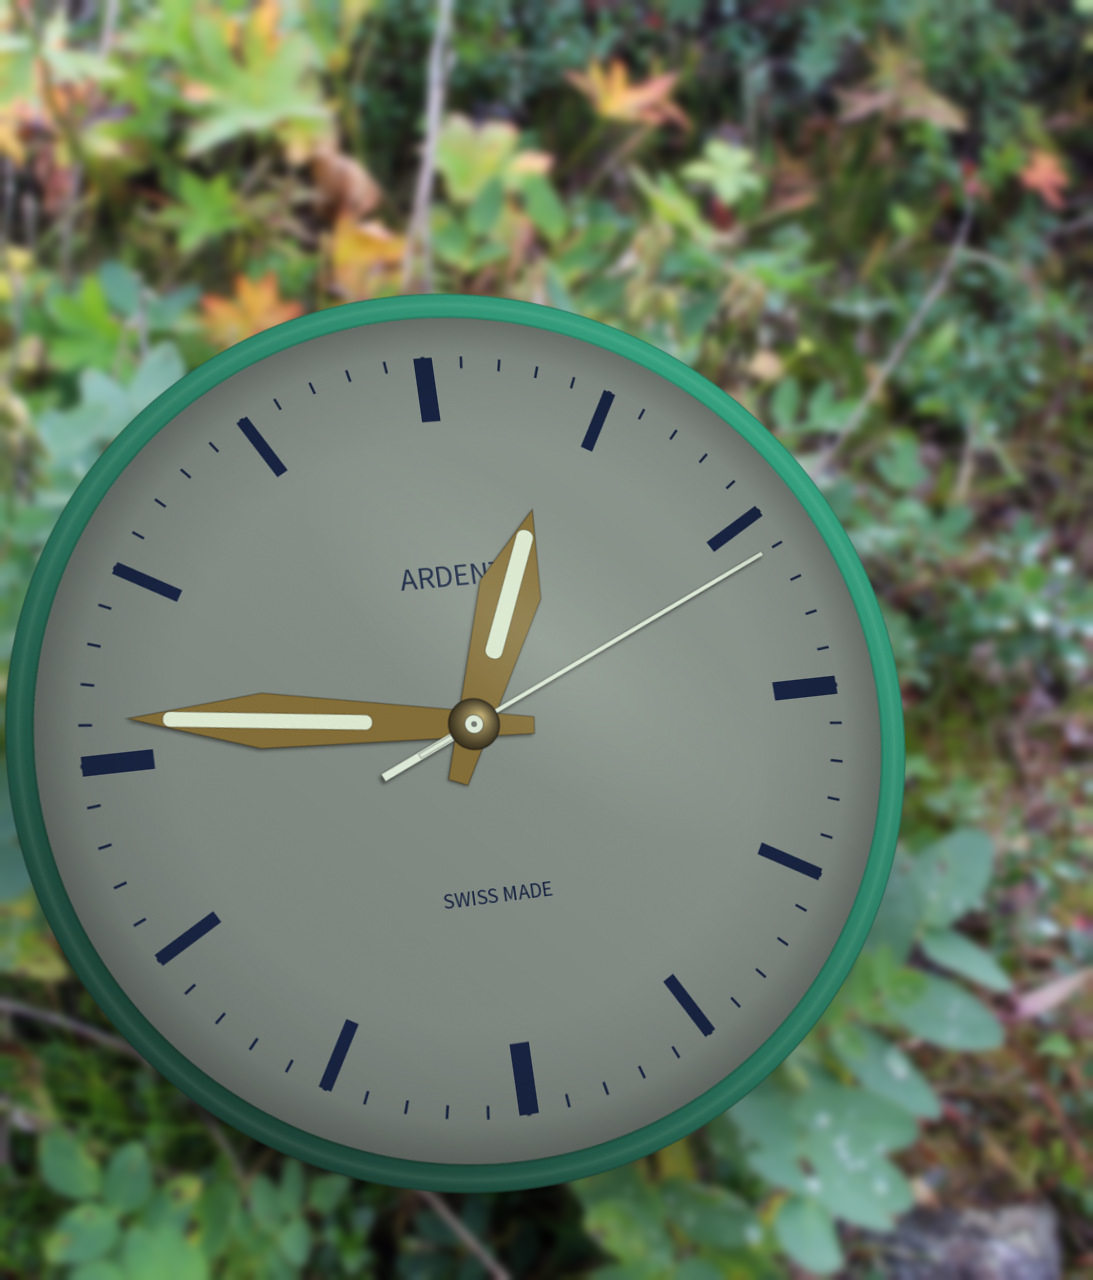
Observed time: **12:46:11**
